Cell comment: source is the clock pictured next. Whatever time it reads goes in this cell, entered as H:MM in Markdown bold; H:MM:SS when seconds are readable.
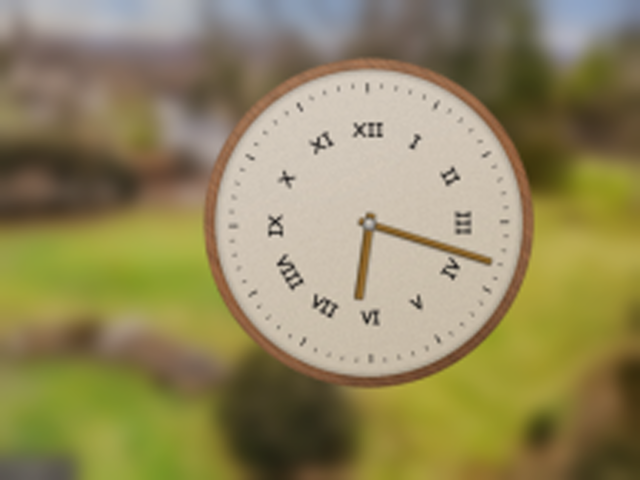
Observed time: **6:18**
